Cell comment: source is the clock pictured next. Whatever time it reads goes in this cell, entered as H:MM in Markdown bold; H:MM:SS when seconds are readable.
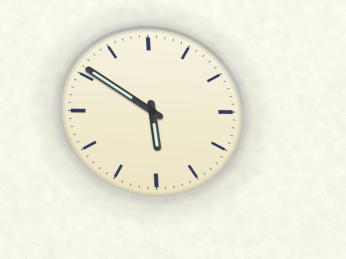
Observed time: **5:51**
